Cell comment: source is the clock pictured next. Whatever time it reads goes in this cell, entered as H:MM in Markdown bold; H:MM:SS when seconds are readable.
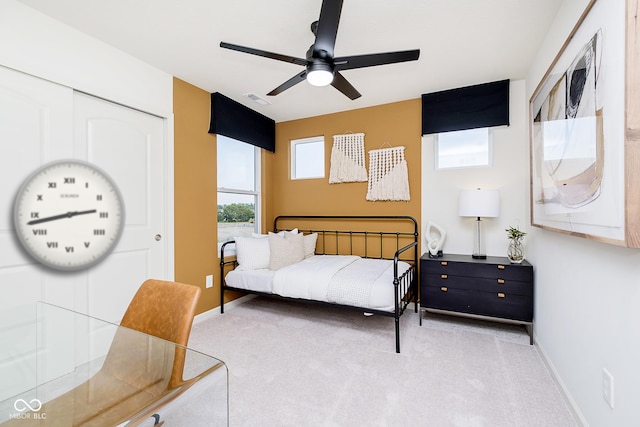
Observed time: **2:43**
